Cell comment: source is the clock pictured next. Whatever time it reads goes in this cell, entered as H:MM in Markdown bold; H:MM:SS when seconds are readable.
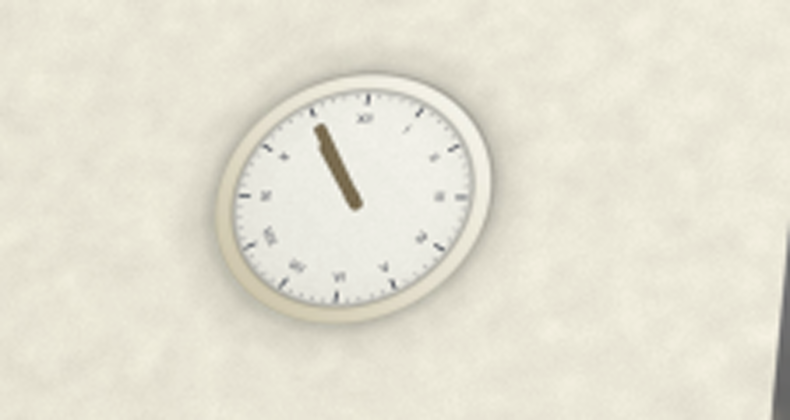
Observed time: **10:55**
